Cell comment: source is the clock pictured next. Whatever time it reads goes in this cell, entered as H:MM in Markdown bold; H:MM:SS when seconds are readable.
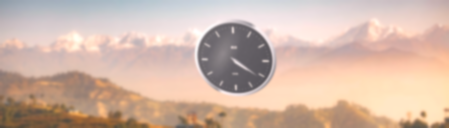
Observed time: **4:21**
